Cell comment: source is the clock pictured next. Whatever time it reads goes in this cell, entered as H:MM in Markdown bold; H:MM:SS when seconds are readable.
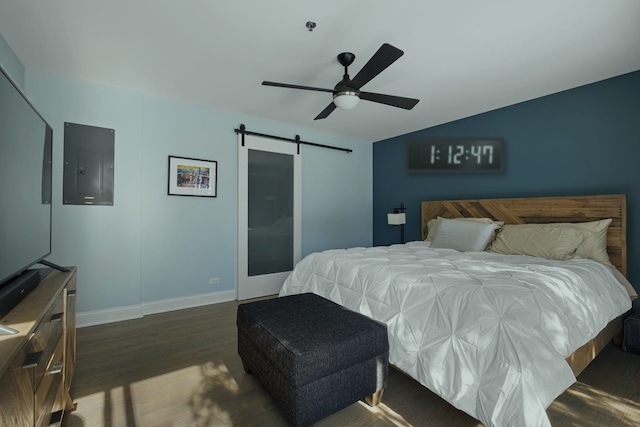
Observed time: **1:12:47**
